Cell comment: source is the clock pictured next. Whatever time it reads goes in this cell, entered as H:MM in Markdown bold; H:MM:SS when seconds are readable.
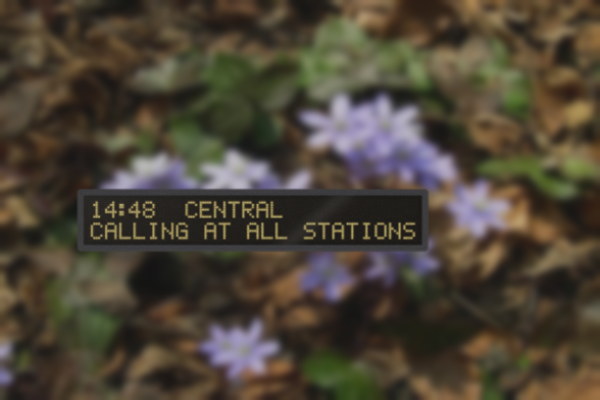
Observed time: **14:48**
